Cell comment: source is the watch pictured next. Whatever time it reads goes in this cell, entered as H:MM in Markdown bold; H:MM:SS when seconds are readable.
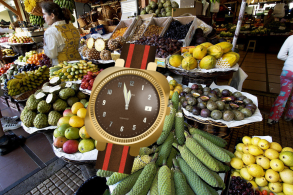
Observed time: **11:57**
